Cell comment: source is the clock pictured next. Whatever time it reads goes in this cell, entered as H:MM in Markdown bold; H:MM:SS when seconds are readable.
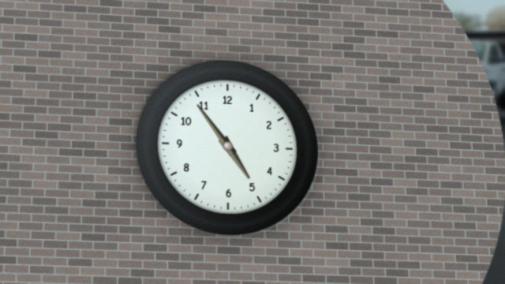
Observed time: **4:54**
